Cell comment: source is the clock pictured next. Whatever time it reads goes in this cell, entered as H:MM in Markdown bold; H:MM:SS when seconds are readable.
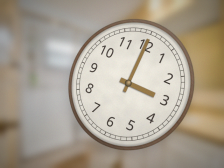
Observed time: **3:00**
